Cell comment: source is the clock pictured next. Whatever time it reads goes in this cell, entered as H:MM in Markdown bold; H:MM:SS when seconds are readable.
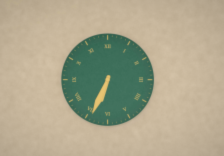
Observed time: **6:34**
